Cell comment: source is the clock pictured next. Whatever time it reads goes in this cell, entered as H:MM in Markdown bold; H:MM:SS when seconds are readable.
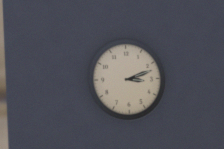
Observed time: **3:12**
